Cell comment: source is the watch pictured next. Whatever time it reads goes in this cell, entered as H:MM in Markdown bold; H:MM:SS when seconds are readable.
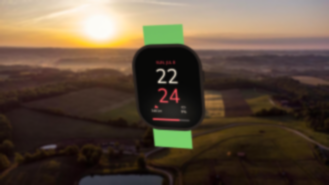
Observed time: **22:24**
